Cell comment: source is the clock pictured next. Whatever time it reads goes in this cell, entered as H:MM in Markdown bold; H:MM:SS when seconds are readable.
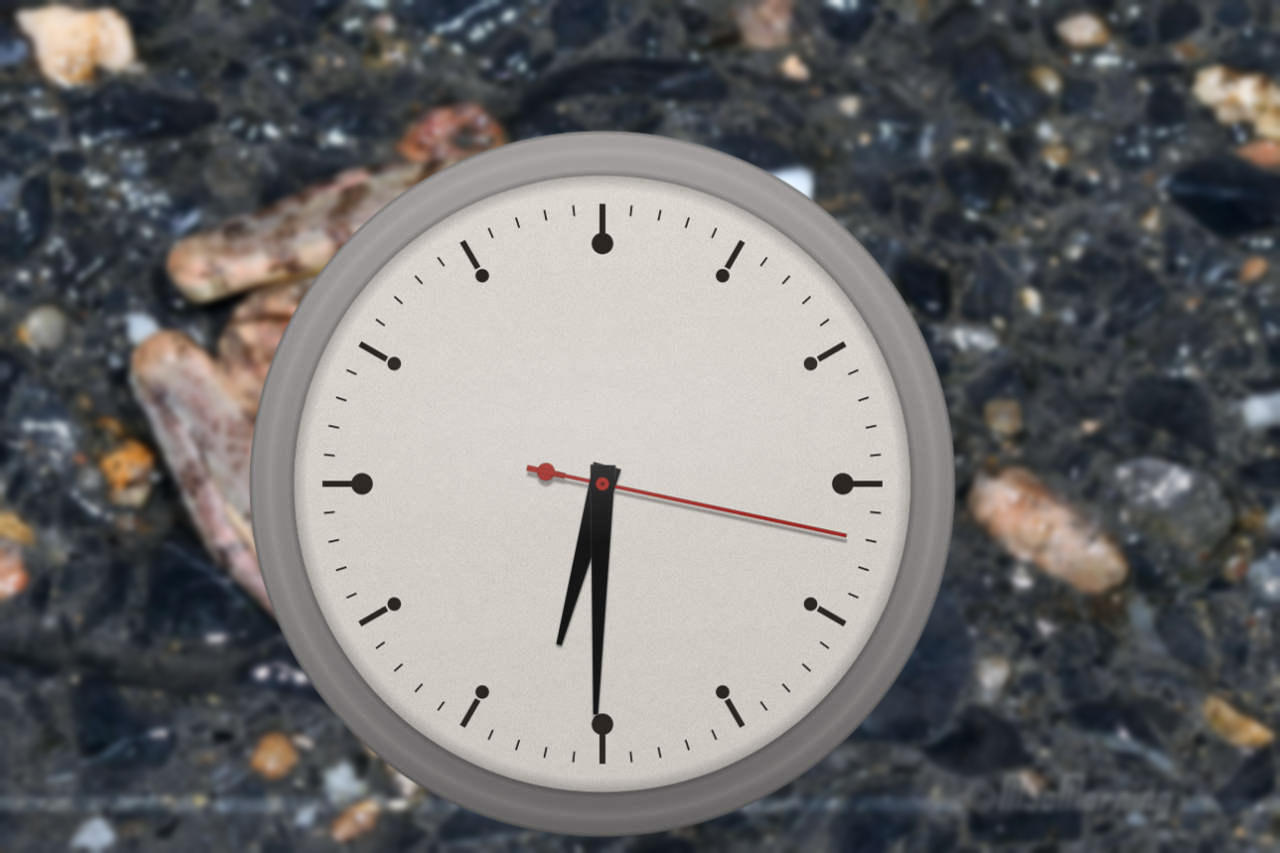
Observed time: **6:30:17**
